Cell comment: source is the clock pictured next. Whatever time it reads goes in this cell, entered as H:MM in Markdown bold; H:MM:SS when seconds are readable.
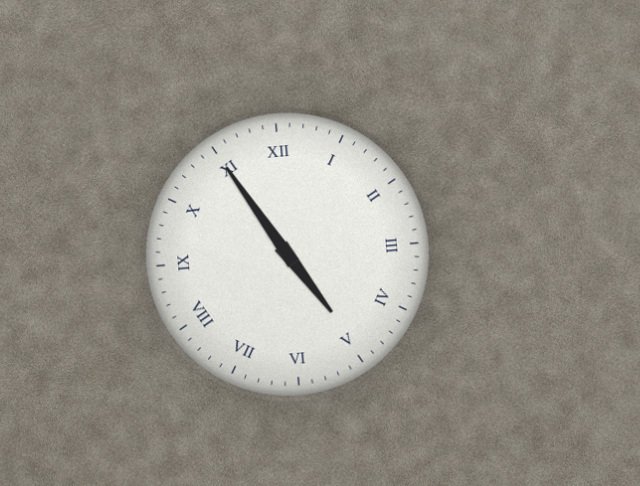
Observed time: **4:55**
